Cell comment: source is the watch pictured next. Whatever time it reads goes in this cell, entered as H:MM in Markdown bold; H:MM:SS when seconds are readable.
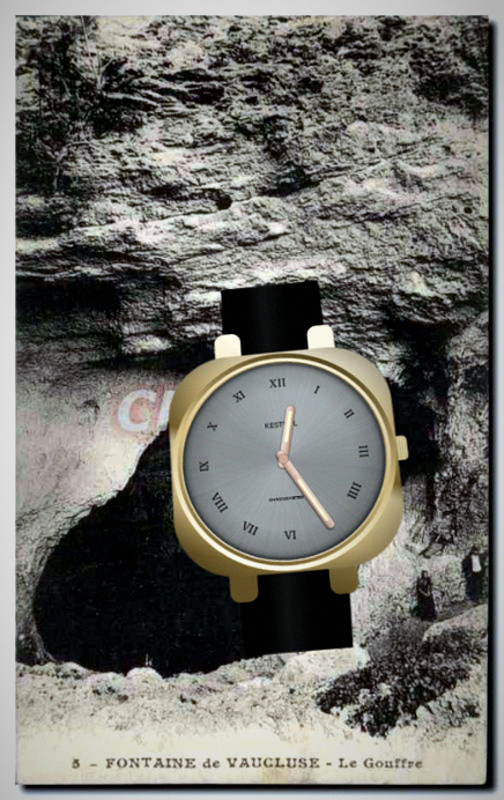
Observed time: **12:25**
